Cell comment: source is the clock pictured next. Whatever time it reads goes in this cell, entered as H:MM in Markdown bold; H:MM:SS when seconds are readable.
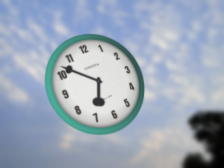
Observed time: **6:52**
